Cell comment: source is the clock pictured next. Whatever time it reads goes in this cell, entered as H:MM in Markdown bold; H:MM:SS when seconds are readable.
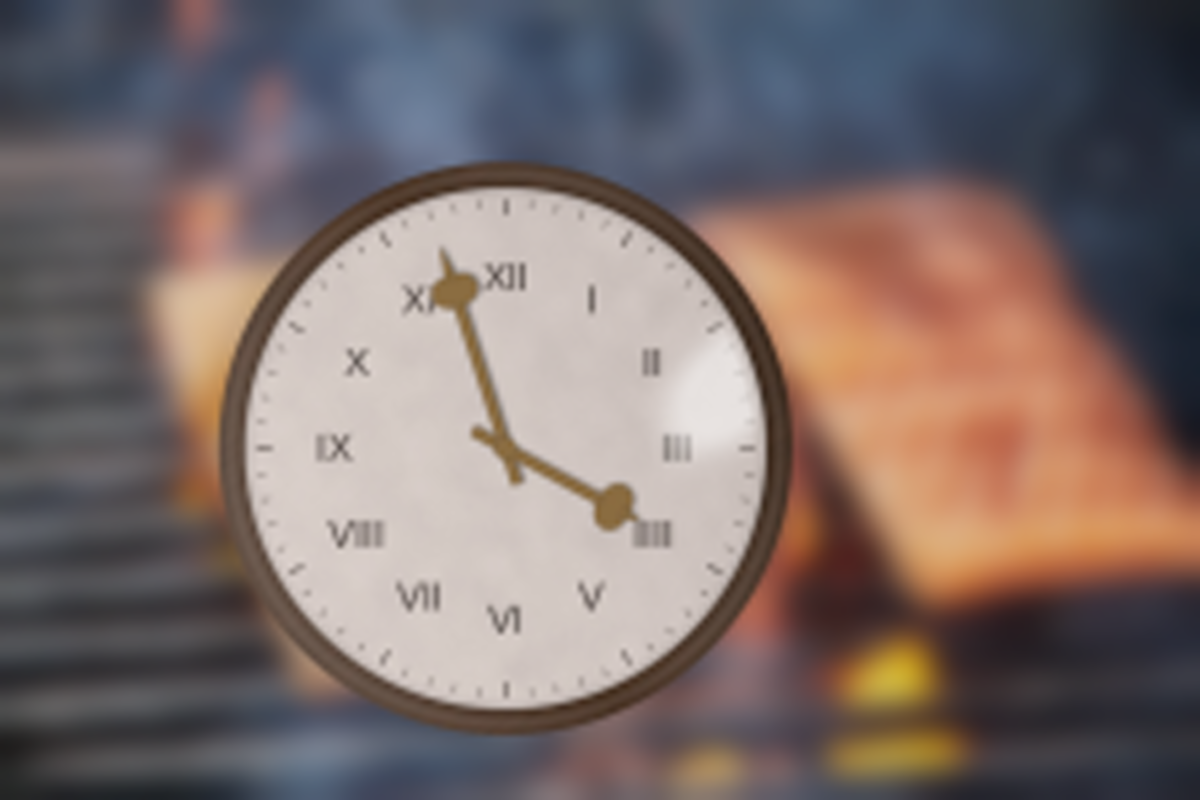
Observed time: **3:57**
